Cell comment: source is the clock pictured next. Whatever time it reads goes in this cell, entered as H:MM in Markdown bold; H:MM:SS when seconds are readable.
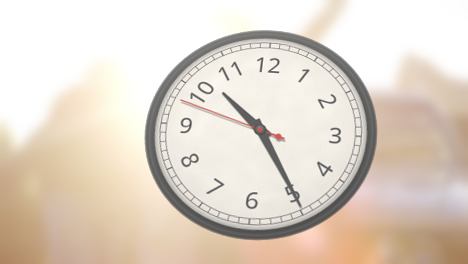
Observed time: **10:24:48**
